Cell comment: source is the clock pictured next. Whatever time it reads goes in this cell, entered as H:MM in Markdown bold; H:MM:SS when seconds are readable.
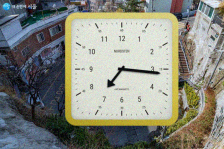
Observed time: **7:16**
